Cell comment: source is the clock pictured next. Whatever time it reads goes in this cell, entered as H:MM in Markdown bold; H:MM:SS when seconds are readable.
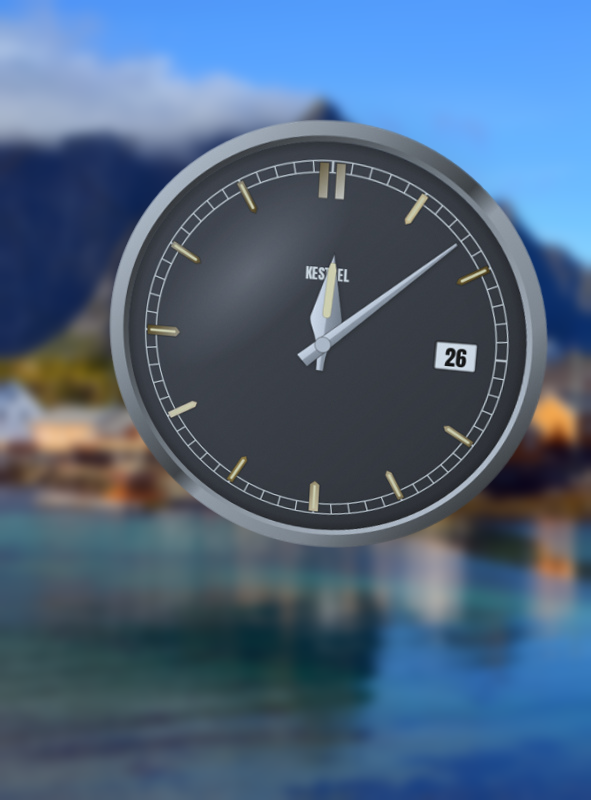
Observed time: **12:08**
